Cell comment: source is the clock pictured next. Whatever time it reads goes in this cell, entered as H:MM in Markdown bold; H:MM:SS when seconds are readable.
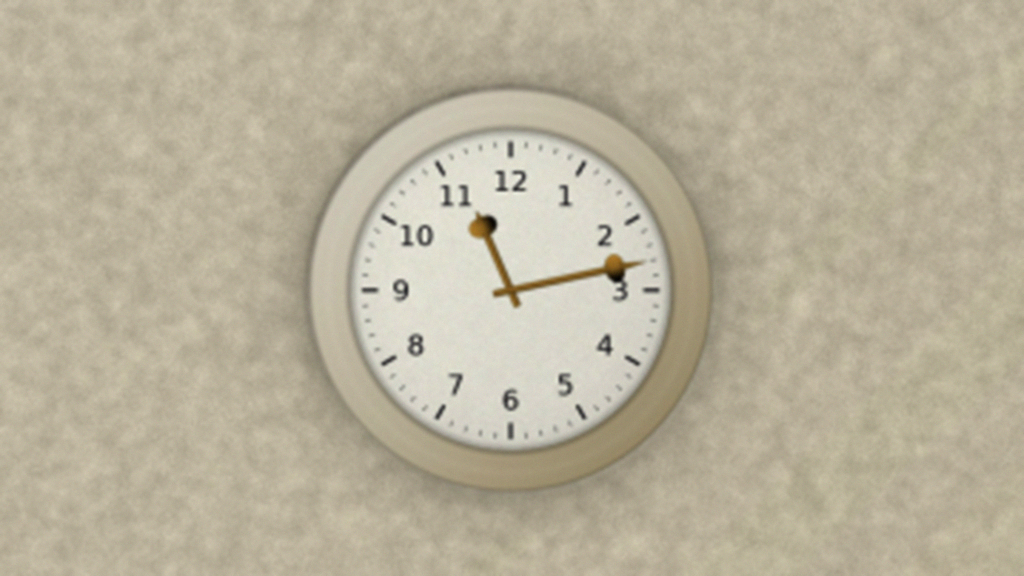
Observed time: **11:13**
